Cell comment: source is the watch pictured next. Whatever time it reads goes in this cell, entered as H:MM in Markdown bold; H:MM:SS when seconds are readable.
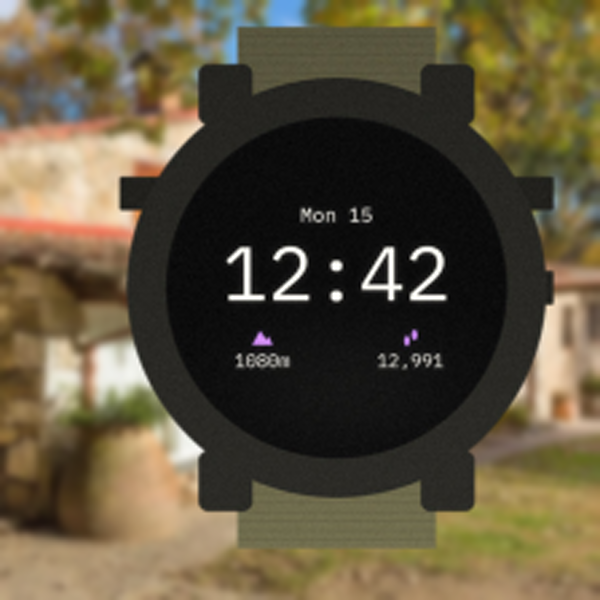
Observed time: **12:42**
